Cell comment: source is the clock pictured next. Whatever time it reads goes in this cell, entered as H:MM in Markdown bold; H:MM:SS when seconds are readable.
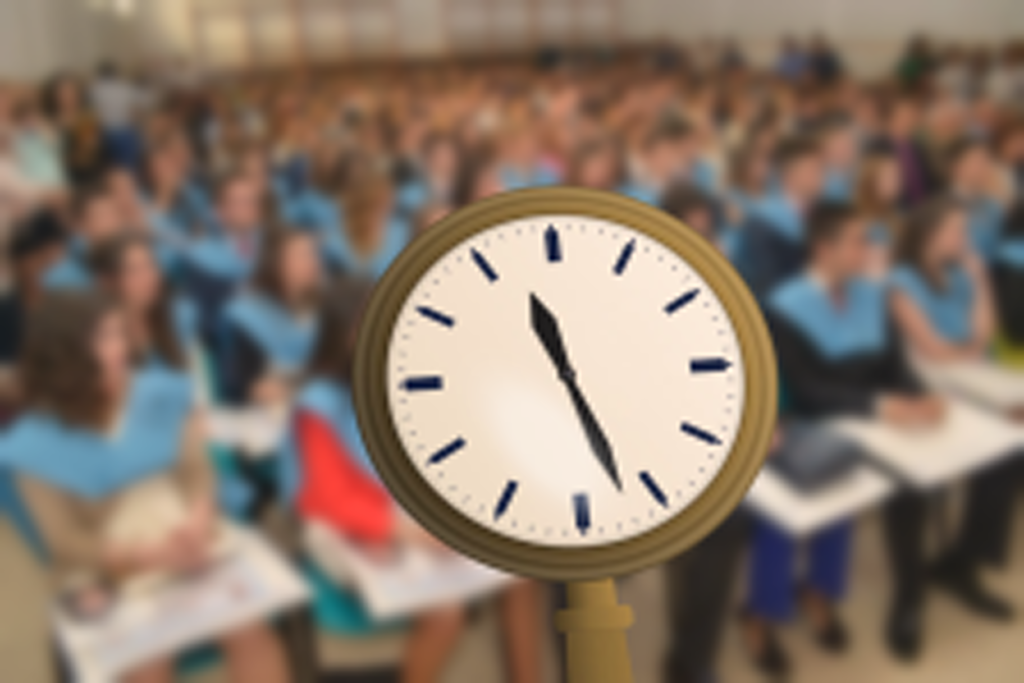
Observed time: **11:27**
